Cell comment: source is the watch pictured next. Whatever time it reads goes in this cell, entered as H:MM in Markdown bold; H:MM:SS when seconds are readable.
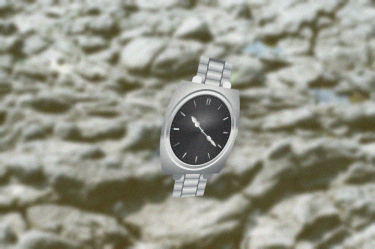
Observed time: **10:21**
